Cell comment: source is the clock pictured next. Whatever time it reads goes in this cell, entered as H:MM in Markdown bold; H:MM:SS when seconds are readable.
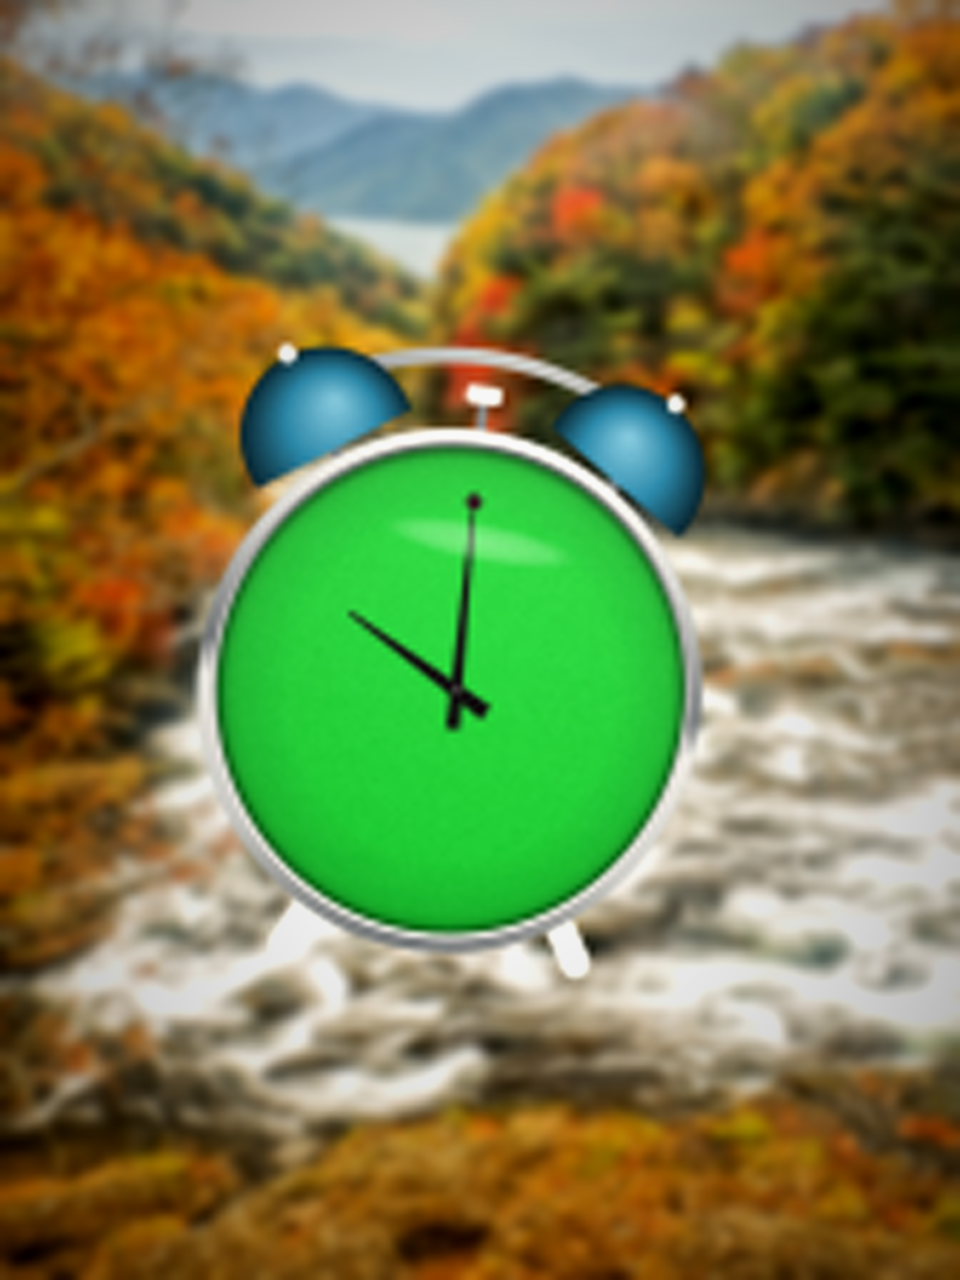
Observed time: **10:00**
